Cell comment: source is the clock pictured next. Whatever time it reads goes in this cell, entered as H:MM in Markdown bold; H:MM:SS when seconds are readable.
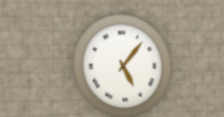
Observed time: **5:07**
